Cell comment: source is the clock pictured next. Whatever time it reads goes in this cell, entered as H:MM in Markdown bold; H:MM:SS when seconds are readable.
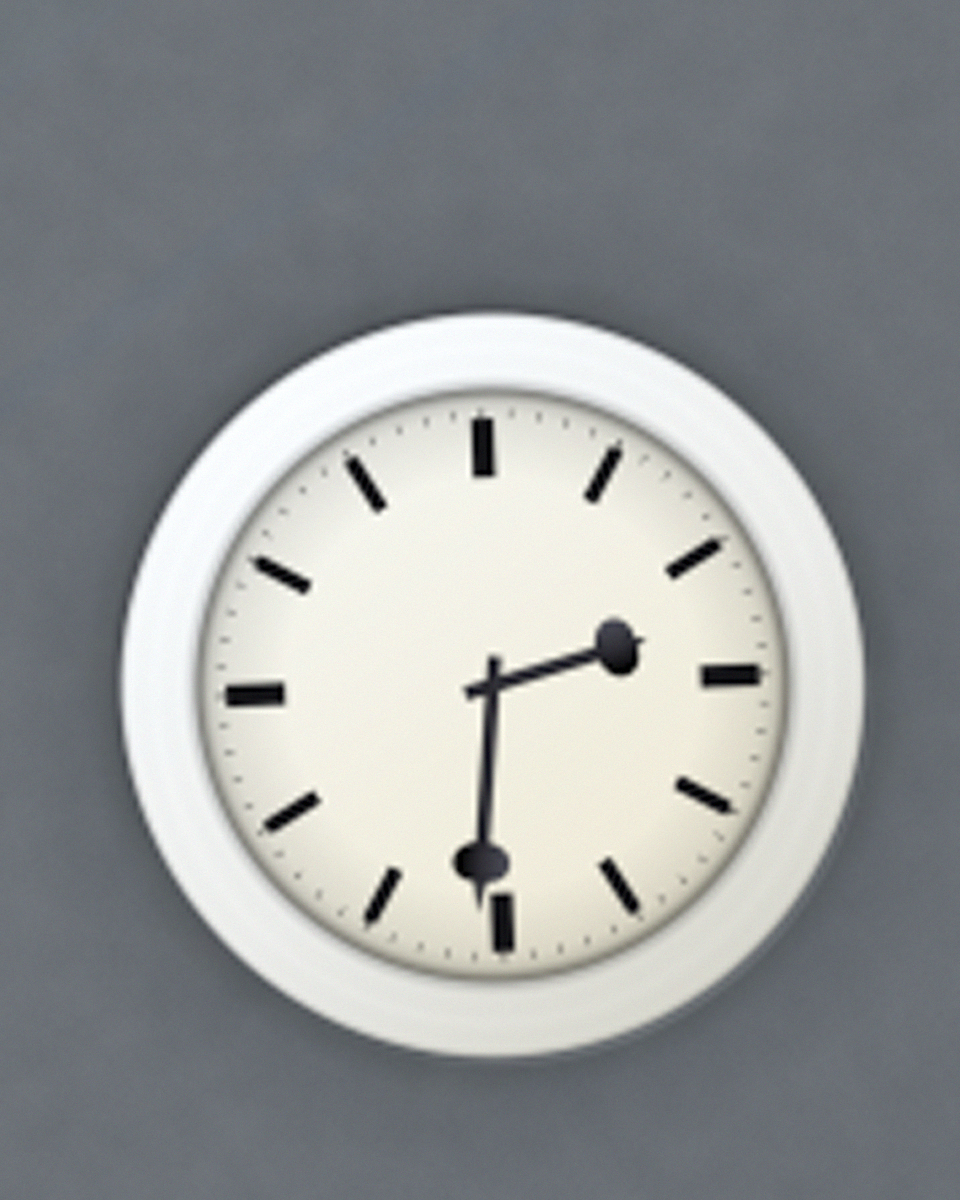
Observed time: **2:31**
